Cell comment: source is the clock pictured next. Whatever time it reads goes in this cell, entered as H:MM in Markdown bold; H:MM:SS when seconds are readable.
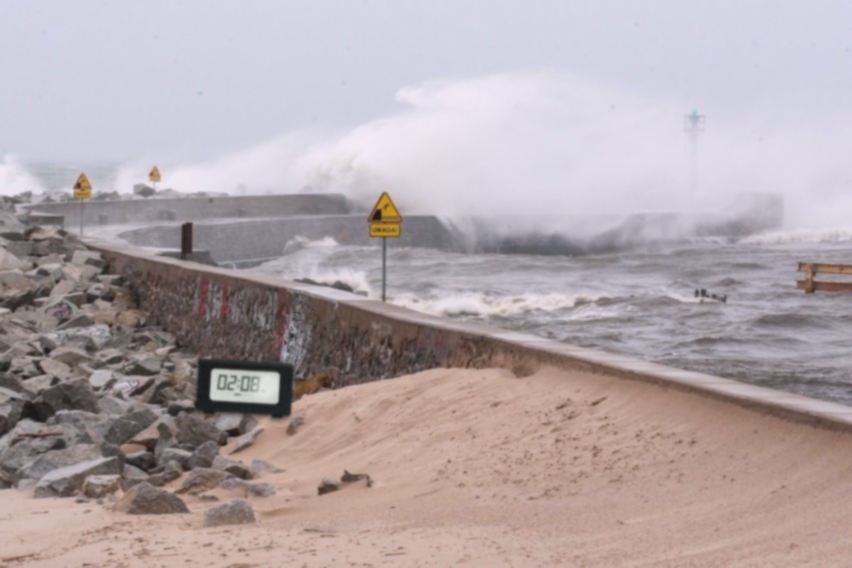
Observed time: **2:08**
